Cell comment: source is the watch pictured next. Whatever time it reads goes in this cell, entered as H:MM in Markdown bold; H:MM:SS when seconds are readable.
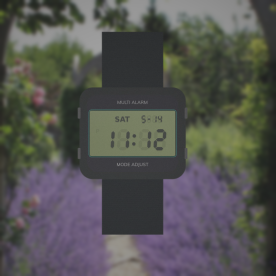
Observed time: **11:12**
